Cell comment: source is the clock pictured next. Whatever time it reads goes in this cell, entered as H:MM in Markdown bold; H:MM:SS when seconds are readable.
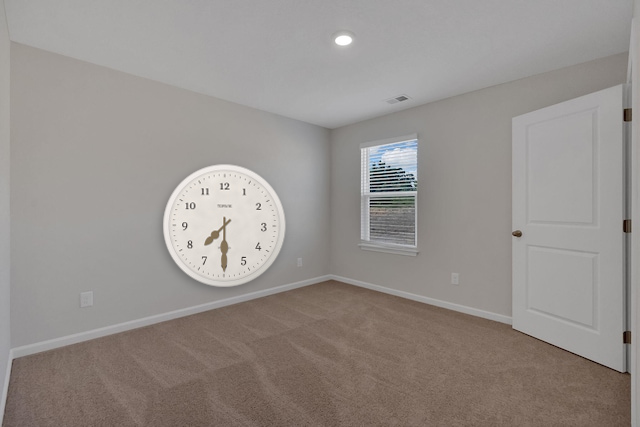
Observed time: **7:30**
